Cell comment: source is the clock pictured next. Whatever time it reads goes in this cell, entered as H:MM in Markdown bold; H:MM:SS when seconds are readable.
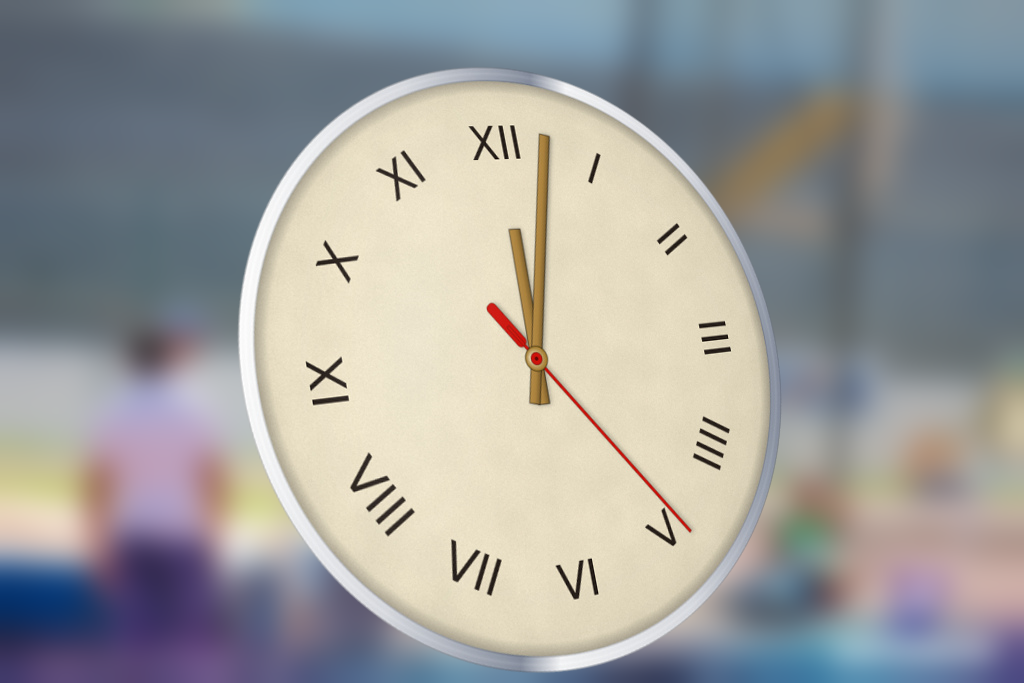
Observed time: **12:02:24**
